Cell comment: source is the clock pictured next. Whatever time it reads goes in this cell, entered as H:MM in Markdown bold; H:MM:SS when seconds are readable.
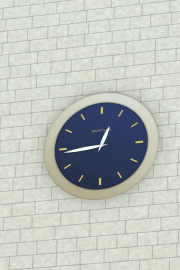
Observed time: **12:44**
